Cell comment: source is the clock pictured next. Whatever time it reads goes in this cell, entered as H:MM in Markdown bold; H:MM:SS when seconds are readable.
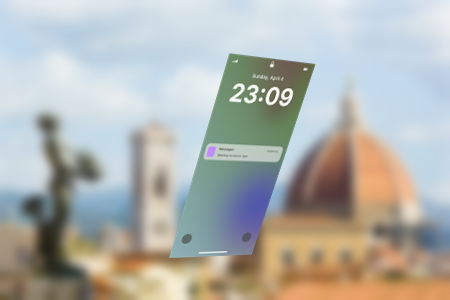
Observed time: **23:09**
